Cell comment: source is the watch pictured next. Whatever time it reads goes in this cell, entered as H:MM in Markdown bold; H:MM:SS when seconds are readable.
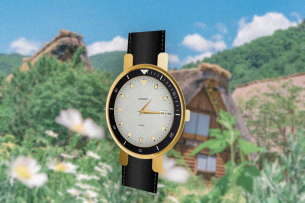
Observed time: **1:15**
